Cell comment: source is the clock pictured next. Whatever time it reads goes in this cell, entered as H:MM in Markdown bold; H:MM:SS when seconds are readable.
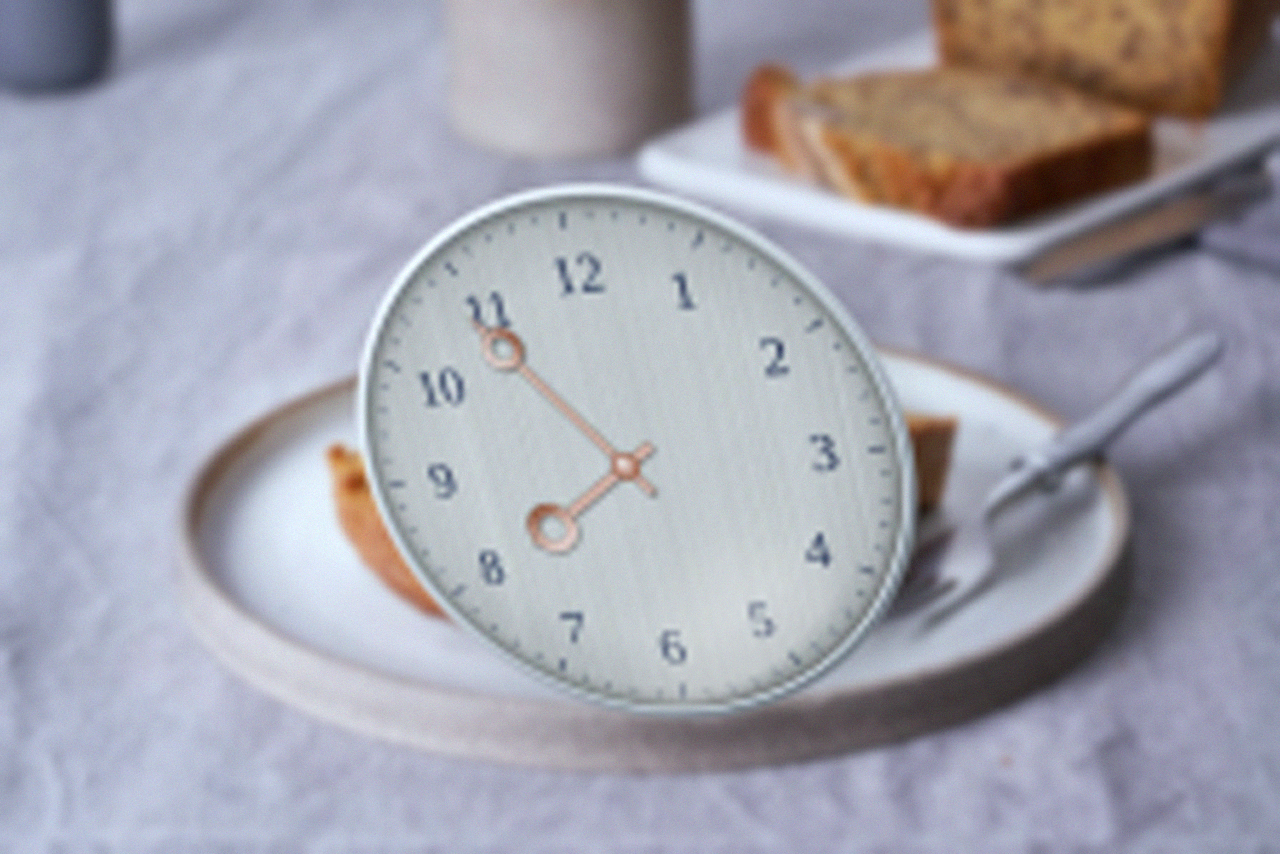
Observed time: **7:54**
